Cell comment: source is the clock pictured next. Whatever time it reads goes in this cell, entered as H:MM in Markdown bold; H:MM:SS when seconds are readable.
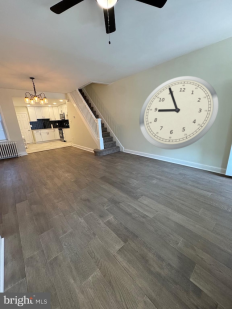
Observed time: **8:55**
